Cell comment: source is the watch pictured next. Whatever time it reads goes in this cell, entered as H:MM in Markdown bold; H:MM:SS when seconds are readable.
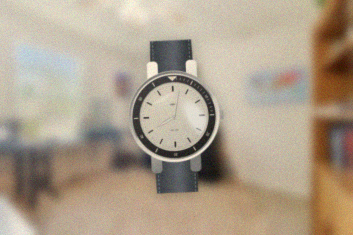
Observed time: **8:02**
